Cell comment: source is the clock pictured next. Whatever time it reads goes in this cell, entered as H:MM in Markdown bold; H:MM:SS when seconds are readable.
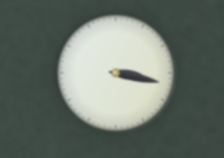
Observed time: **3:17**
